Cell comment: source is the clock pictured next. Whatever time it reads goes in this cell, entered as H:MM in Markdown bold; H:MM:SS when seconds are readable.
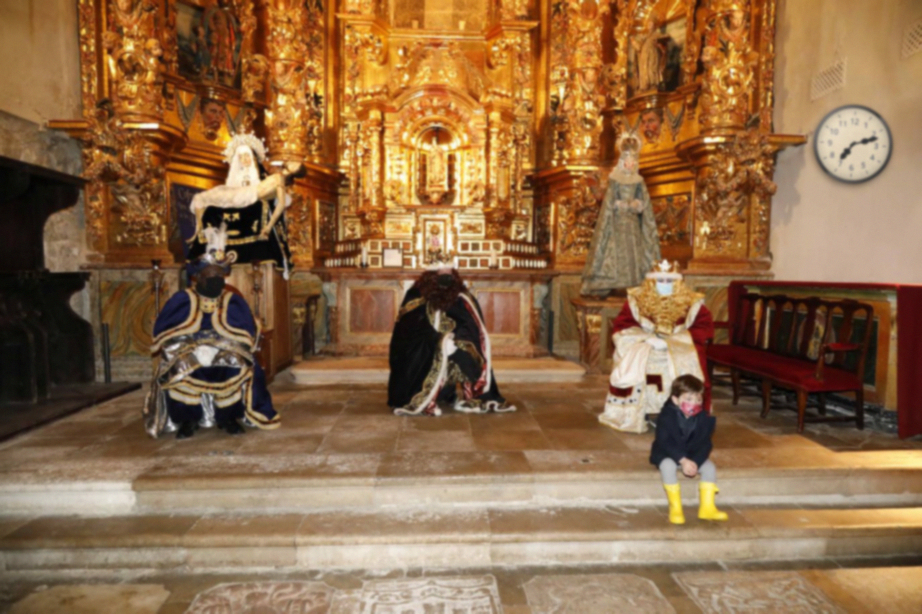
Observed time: **7:12**
